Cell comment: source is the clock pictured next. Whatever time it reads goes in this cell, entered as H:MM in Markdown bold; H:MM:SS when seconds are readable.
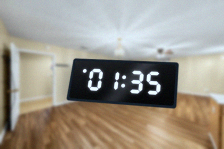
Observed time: **1:35**
